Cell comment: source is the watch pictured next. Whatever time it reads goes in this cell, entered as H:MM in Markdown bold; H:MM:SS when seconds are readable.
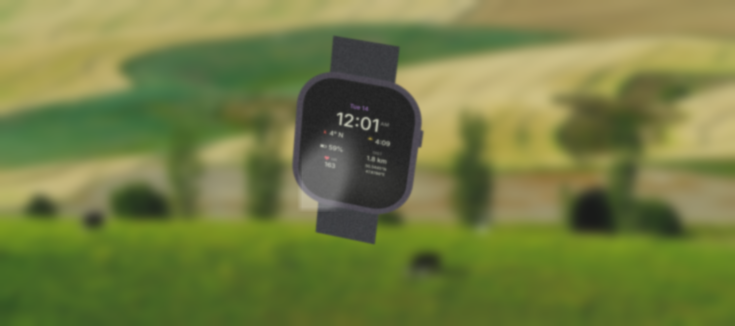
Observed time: **12:01**
